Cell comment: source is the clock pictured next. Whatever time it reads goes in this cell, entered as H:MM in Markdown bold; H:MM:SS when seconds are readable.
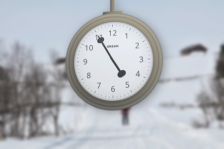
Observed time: **4:55**
